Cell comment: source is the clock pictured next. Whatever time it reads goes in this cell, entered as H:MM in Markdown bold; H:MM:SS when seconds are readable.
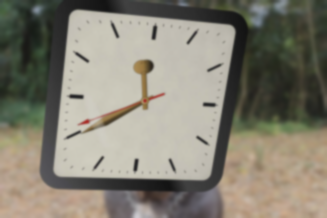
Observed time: **11:39:41**
